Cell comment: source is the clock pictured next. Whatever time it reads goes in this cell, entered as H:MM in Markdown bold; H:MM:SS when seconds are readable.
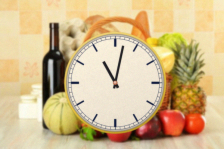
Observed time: **11:02**
